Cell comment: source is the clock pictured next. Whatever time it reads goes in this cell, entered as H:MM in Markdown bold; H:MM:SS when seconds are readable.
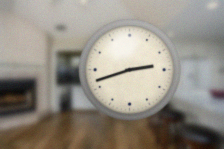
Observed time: **2:42**
